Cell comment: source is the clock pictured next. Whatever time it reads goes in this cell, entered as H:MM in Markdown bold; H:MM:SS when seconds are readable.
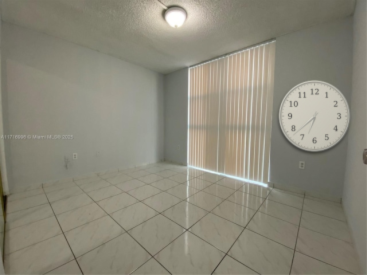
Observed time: **6:38**
